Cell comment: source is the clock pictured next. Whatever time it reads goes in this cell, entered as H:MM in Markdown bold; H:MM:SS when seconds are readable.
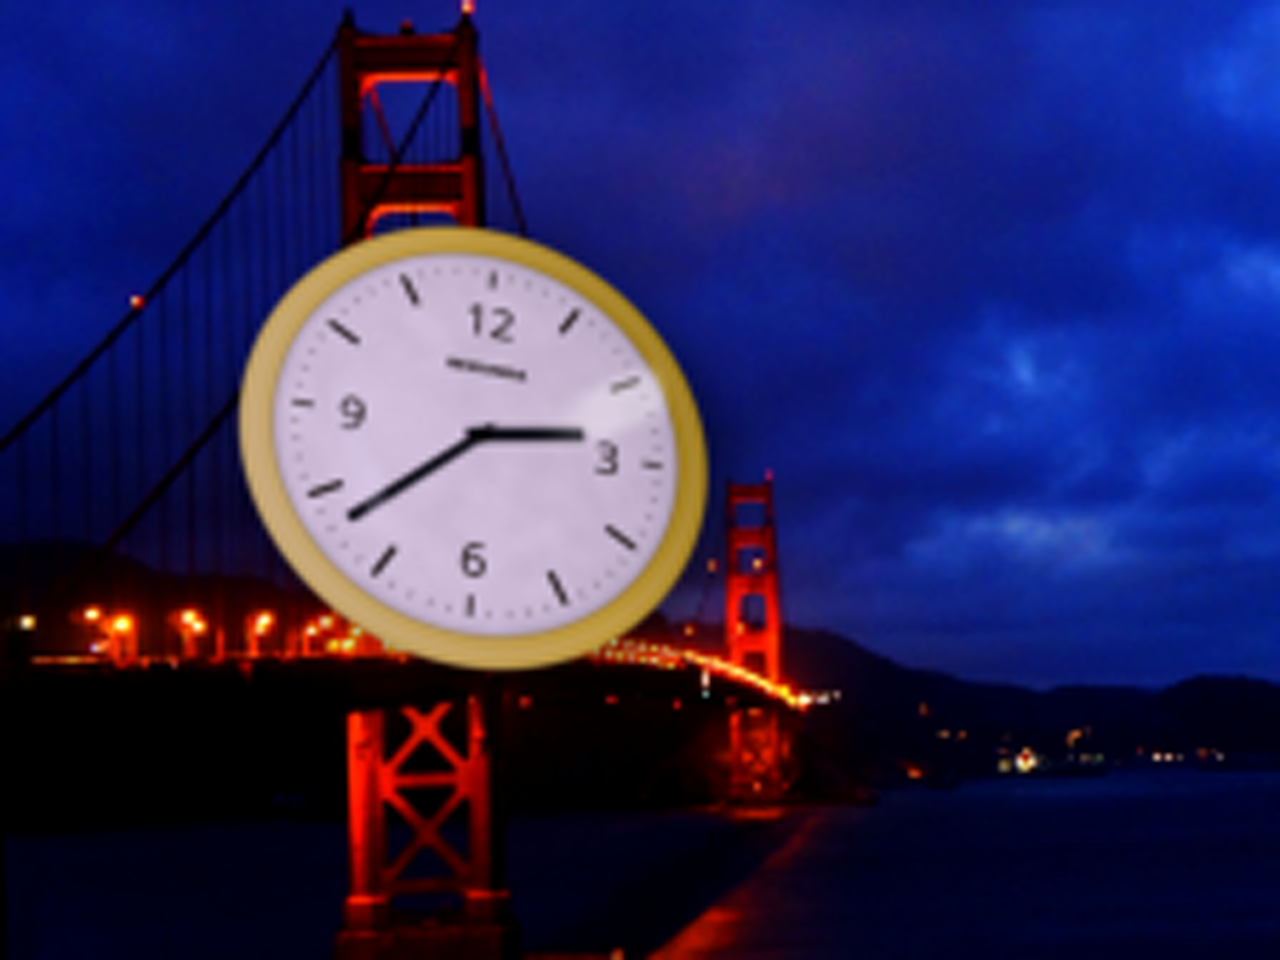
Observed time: **2:38**
